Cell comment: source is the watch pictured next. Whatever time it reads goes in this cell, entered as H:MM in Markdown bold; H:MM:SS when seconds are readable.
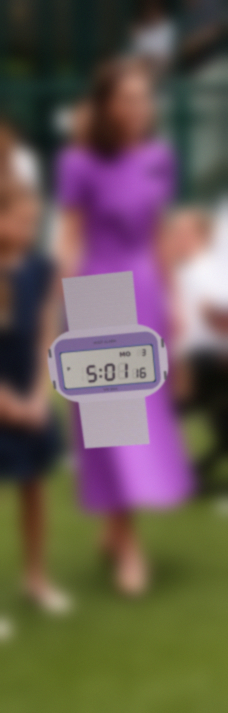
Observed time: **5:01:16**
